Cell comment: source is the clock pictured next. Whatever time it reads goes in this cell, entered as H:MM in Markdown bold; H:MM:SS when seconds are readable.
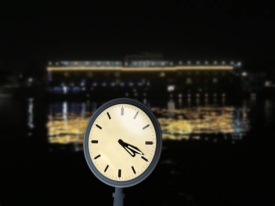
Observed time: **4:19**
